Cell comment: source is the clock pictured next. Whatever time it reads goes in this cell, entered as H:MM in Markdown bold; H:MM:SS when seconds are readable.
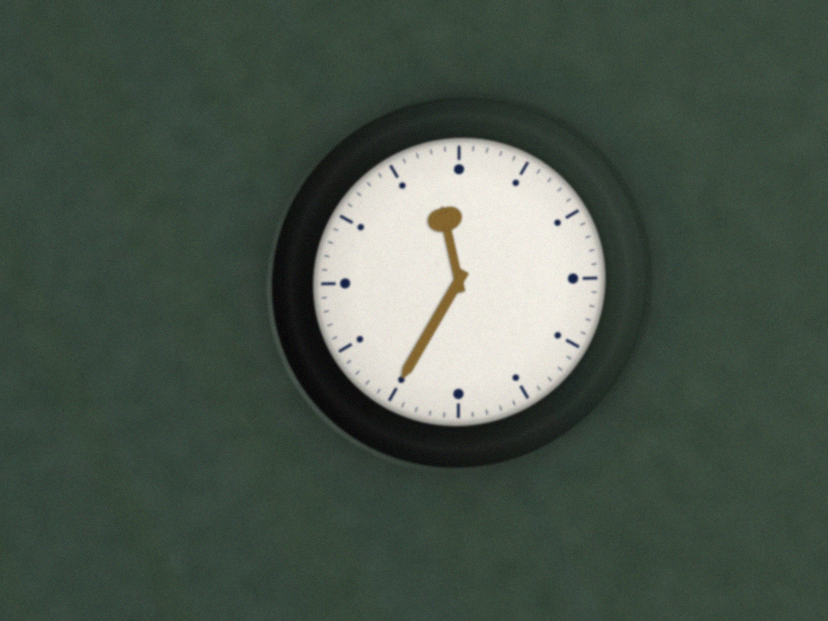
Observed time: **11:35**
